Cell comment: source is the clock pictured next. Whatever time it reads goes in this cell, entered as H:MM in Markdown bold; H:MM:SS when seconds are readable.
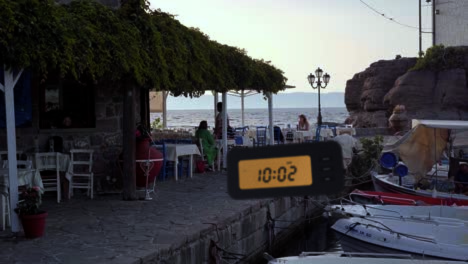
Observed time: **10:02**
